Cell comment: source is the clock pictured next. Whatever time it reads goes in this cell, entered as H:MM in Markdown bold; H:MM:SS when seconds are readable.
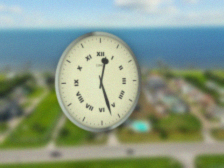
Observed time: **12:27**
